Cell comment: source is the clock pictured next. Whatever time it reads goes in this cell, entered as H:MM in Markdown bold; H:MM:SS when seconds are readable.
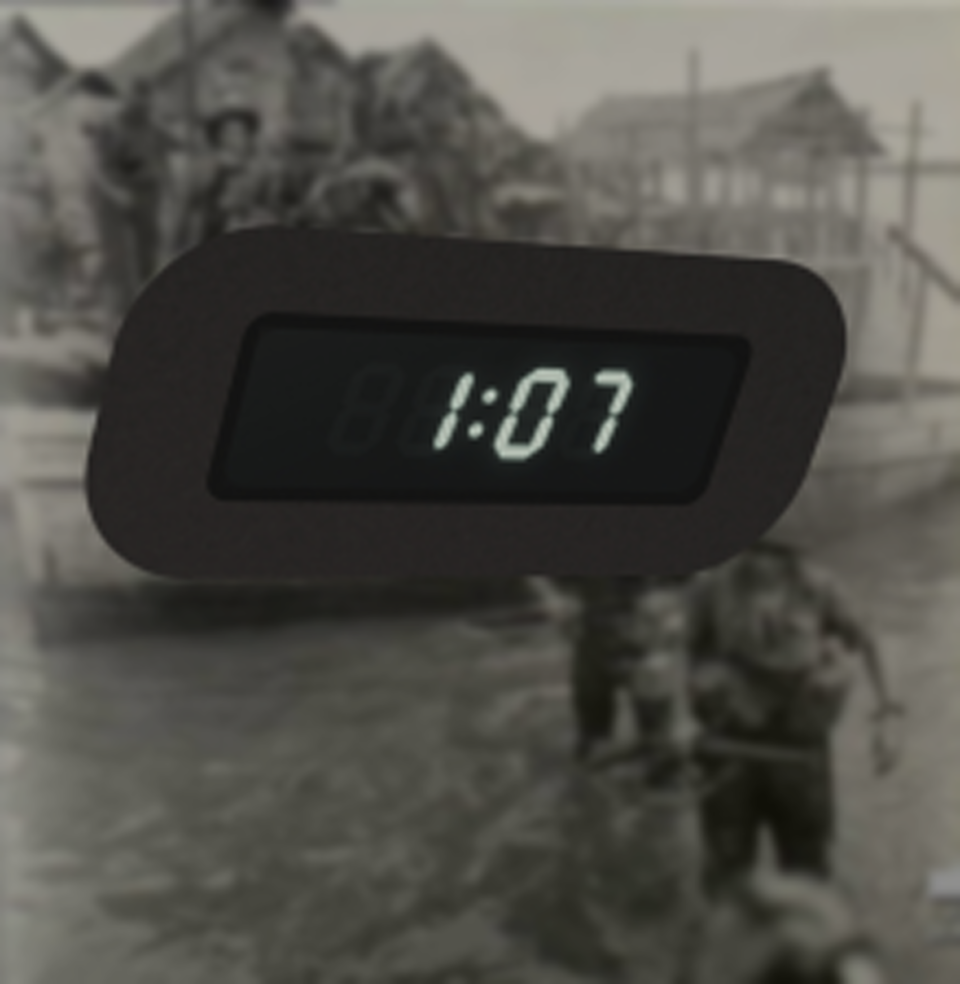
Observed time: **1:07**
